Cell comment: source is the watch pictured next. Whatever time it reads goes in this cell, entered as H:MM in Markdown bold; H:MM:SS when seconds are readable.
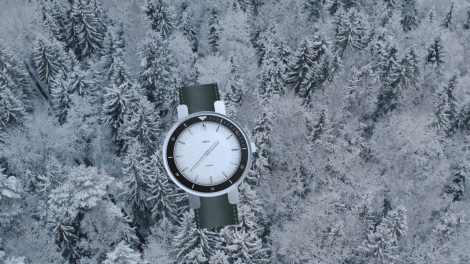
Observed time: **1:38**
